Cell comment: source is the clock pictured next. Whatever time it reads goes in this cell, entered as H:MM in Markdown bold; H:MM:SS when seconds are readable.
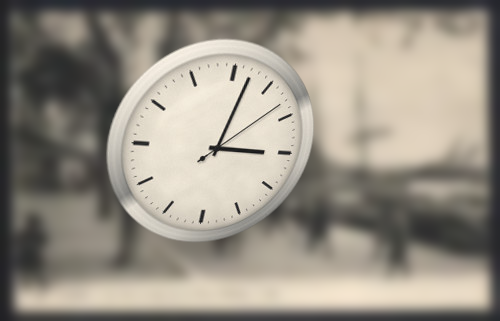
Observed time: **3:02:08**
